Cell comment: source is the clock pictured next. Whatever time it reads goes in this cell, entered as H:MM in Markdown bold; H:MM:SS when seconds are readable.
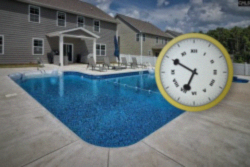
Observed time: **6:50**
